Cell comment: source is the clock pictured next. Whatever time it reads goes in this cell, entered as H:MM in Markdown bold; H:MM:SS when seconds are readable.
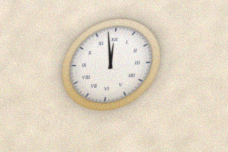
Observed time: **11:58**
